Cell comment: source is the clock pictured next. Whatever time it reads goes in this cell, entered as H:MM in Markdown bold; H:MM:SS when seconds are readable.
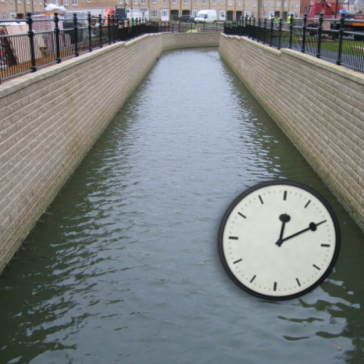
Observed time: **12:10**
